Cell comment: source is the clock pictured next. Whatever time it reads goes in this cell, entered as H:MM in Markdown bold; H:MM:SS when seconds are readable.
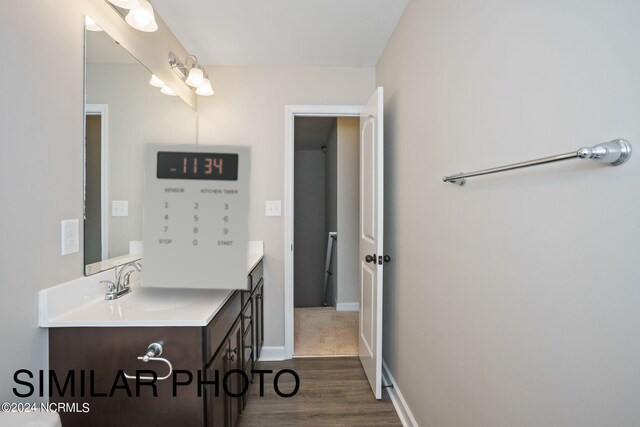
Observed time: **11:34**
